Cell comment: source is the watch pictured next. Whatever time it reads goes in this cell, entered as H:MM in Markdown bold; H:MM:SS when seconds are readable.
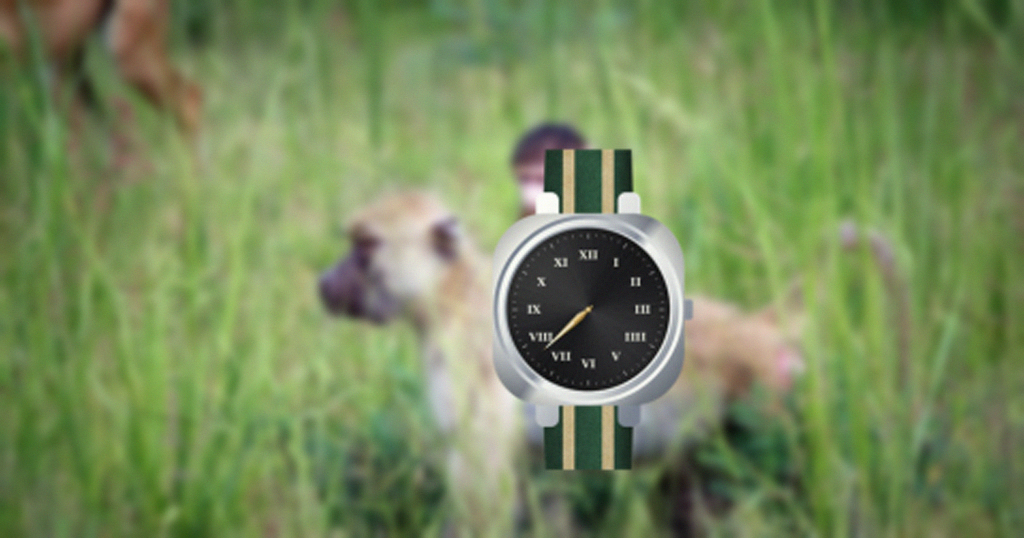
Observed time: **7:38**
